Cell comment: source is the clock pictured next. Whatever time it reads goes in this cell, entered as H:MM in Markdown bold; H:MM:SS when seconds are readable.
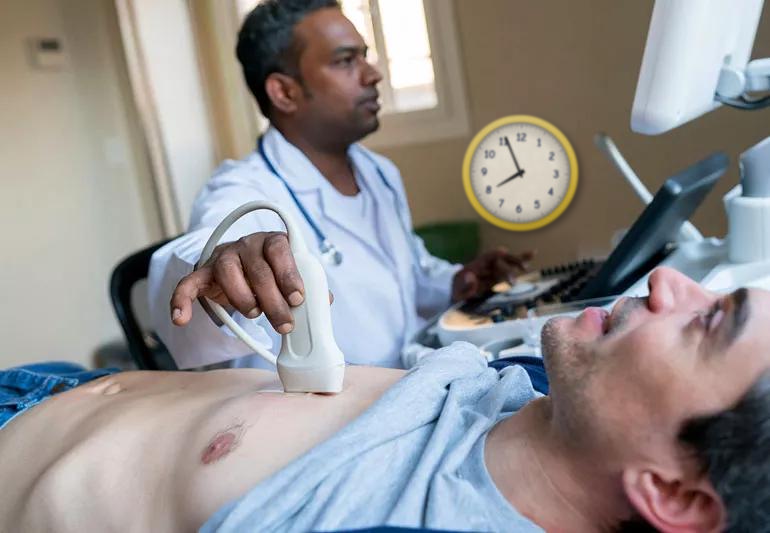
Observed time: **7:56**
